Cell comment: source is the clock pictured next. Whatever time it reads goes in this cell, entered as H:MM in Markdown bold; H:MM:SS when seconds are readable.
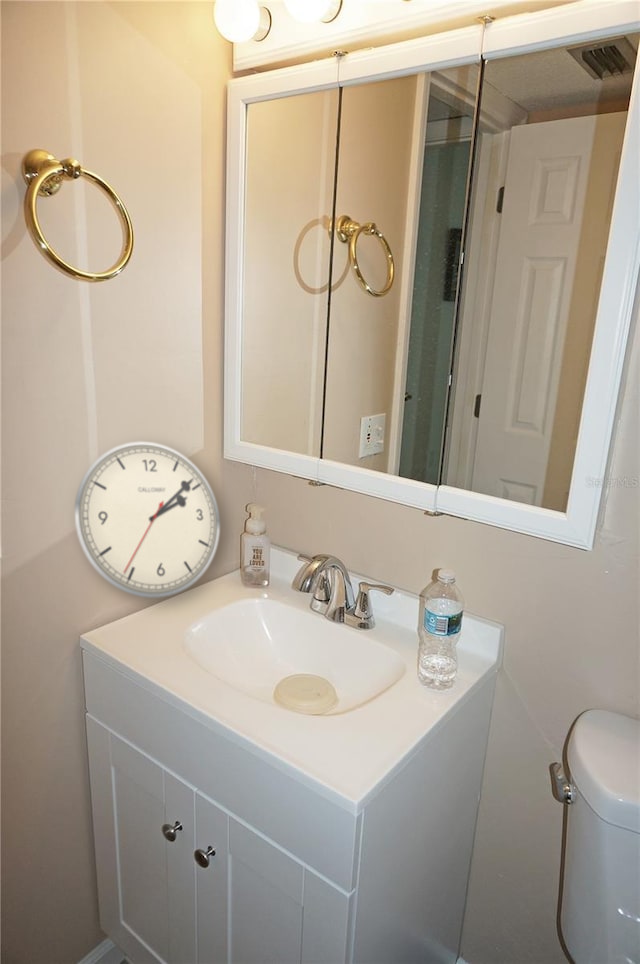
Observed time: **2:08:36**
